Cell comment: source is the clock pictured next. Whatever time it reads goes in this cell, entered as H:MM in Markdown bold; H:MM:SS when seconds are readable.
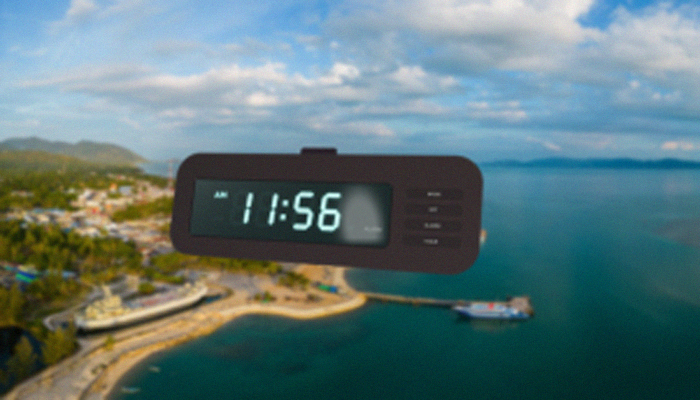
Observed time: **11:56**
